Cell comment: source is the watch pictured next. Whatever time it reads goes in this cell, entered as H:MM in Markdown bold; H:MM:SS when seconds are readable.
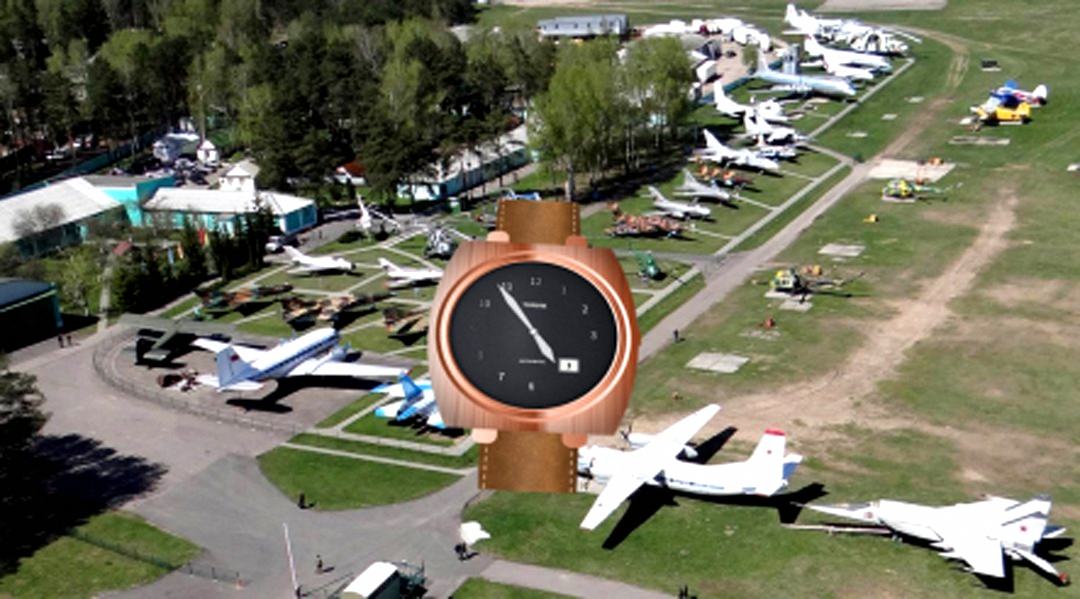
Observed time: **4:54**
